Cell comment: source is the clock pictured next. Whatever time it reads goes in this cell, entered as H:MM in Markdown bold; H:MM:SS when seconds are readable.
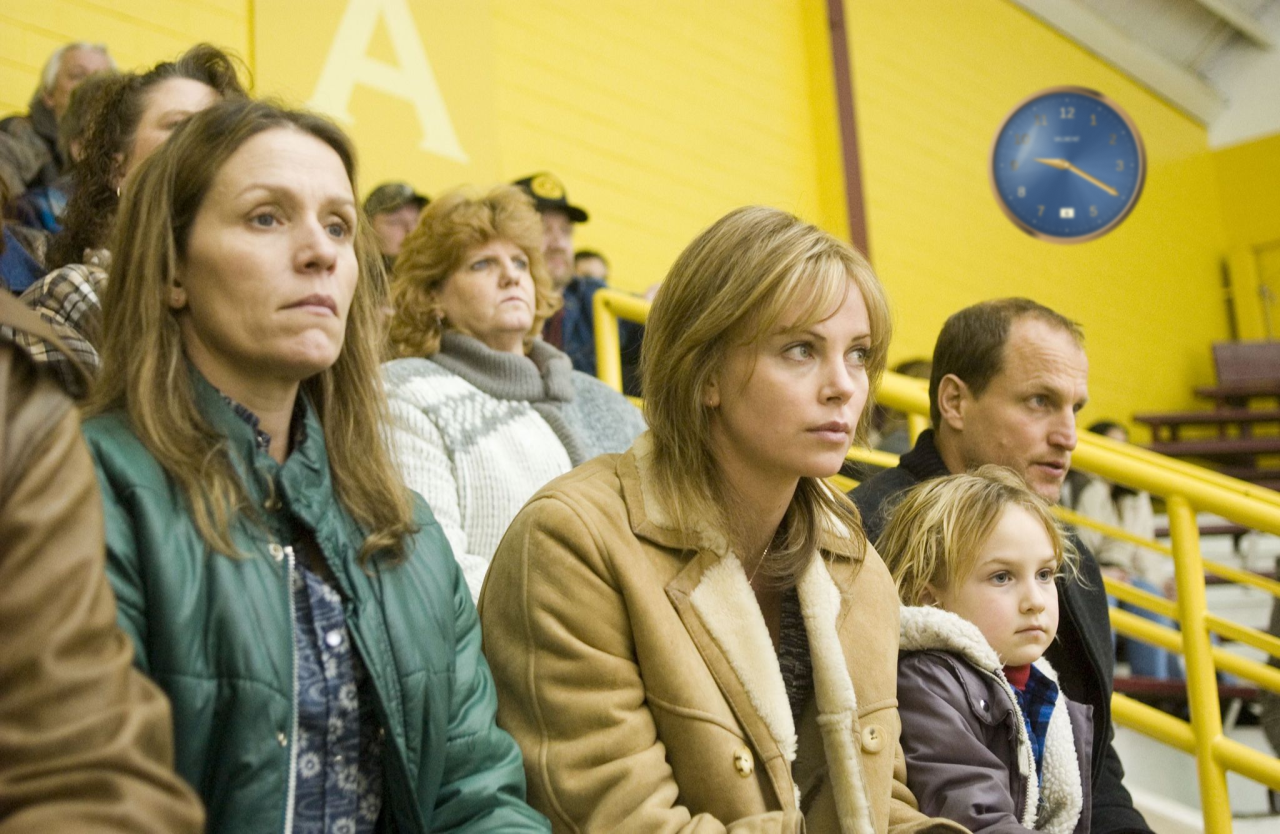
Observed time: **9:20**
